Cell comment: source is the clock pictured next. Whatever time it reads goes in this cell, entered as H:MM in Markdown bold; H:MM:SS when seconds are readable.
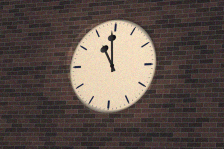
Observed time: **10:59**
